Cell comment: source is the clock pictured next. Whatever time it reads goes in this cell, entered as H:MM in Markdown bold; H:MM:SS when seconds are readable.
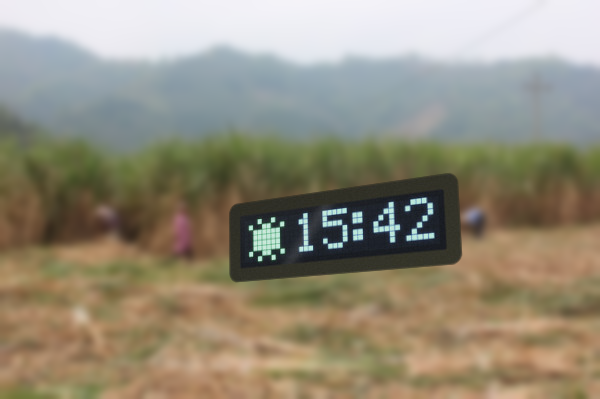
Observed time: **15:42**
